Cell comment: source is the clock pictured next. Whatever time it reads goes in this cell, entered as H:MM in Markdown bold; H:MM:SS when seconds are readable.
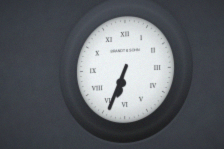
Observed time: **6:34**
